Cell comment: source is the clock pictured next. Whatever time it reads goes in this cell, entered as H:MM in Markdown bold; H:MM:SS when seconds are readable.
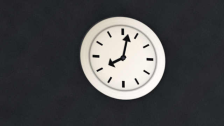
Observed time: **8:02**
